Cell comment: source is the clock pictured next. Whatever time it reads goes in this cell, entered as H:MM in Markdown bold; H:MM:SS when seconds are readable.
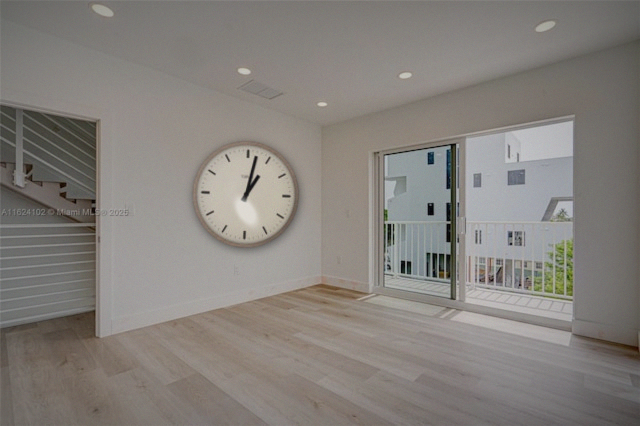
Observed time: **1:02**
